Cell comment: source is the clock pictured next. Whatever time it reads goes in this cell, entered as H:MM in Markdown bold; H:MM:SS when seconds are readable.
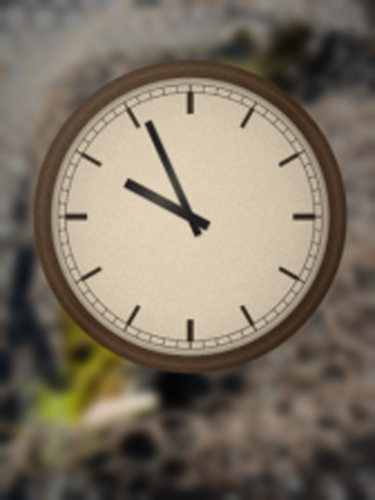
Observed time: **9:56**
